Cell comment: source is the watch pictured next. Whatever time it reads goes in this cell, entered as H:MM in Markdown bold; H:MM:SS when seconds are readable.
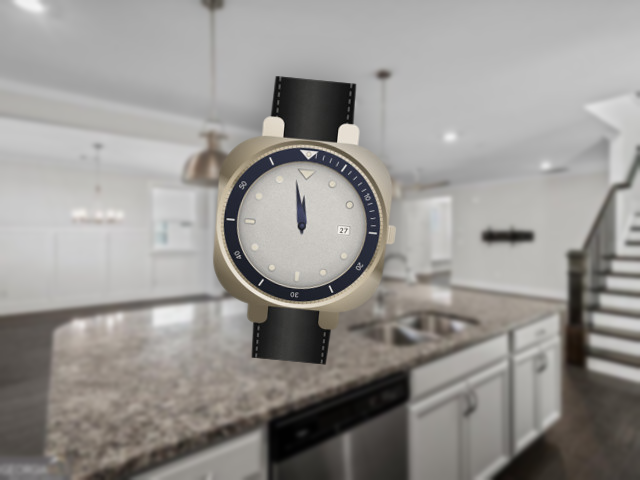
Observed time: **11:58**
